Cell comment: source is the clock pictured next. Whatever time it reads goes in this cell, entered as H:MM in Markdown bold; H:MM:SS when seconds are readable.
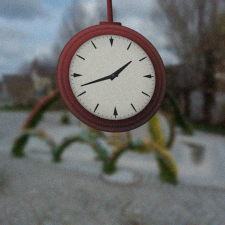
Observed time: **1:42**
